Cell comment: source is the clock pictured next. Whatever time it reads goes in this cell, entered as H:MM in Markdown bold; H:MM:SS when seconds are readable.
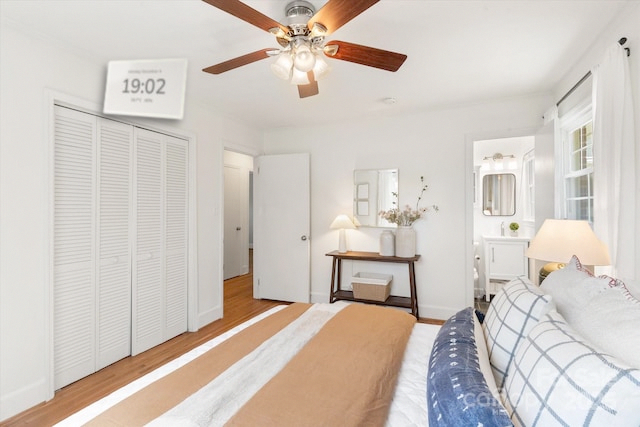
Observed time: **19:02**
